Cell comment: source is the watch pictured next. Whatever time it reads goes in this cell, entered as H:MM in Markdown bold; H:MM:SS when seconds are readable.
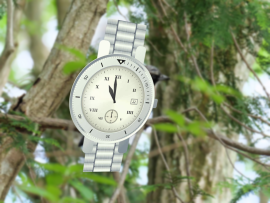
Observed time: **10:59**
